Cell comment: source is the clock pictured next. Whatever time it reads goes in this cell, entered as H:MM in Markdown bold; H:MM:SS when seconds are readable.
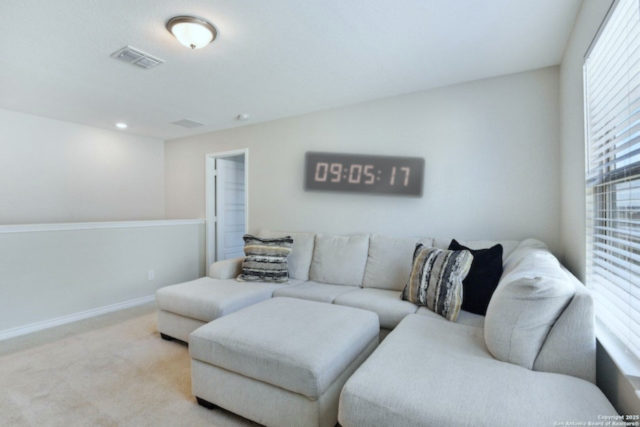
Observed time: **9:05:17**
